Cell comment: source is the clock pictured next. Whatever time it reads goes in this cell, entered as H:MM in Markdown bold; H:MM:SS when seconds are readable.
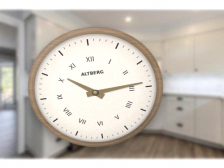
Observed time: **10:14**
